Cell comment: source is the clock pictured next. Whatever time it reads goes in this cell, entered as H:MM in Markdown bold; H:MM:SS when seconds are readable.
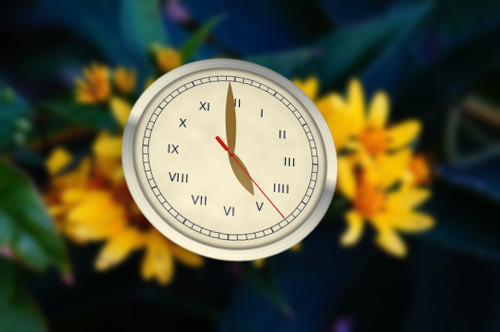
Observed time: **4:59:23**
